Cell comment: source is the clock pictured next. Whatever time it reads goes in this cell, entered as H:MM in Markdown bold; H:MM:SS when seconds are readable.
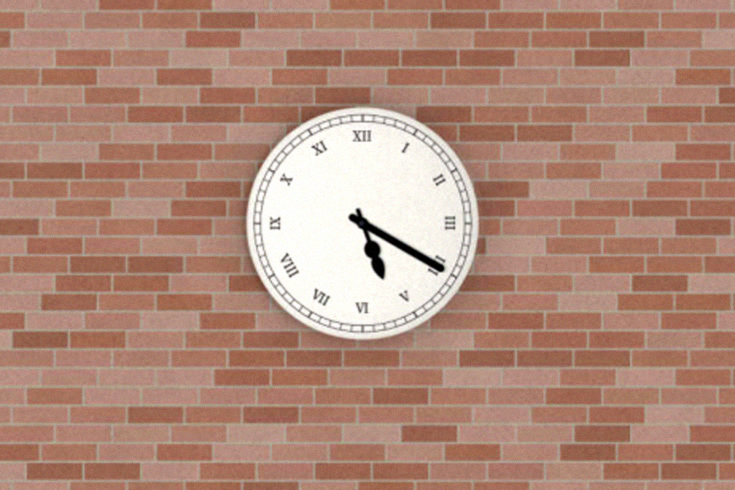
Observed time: **5:20**
